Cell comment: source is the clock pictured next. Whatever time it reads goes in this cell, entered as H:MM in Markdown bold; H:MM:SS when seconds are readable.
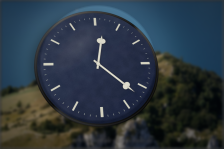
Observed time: **12:22**
